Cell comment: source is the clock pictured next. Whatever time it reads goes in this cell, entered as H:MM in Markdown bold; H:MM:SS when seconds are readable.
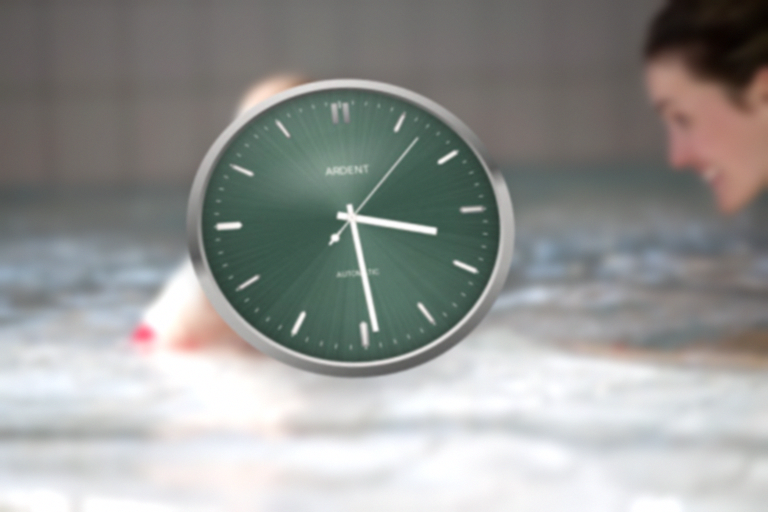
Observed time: **3:29:07**
